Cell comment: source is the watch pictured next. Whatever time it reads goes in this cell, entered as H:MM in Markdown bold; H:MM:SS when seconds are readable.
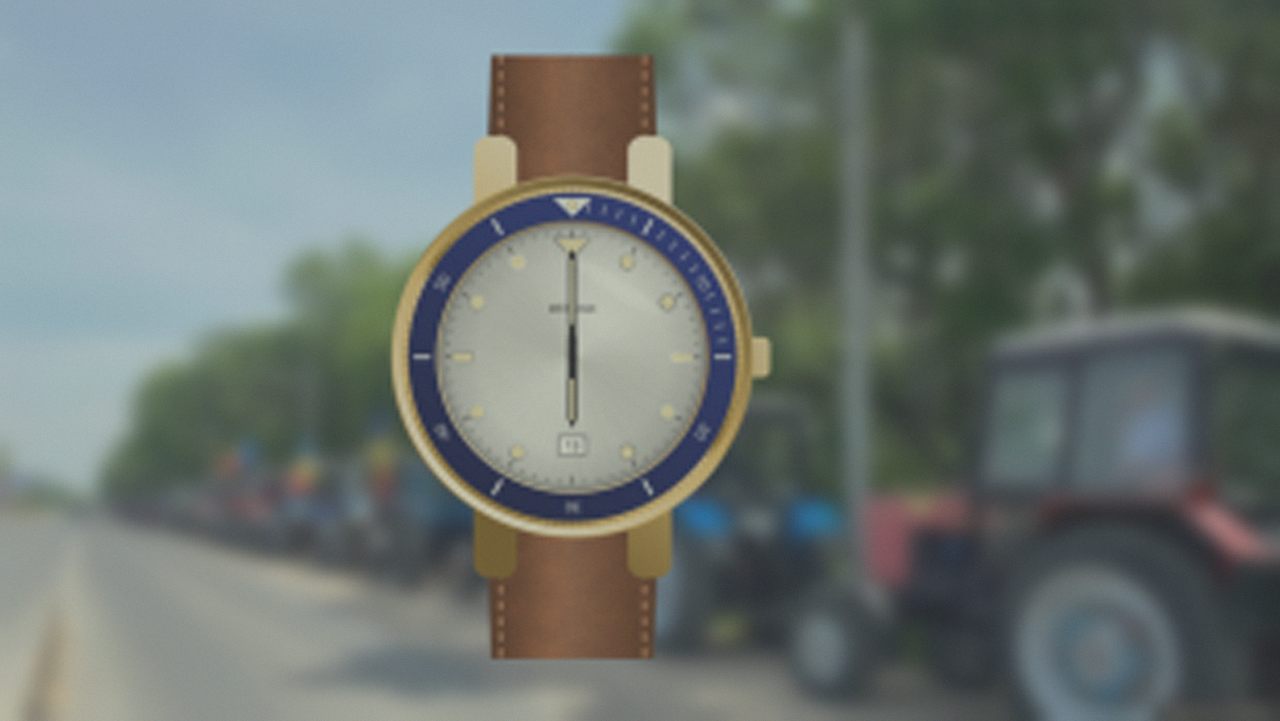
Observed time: **6:00**
